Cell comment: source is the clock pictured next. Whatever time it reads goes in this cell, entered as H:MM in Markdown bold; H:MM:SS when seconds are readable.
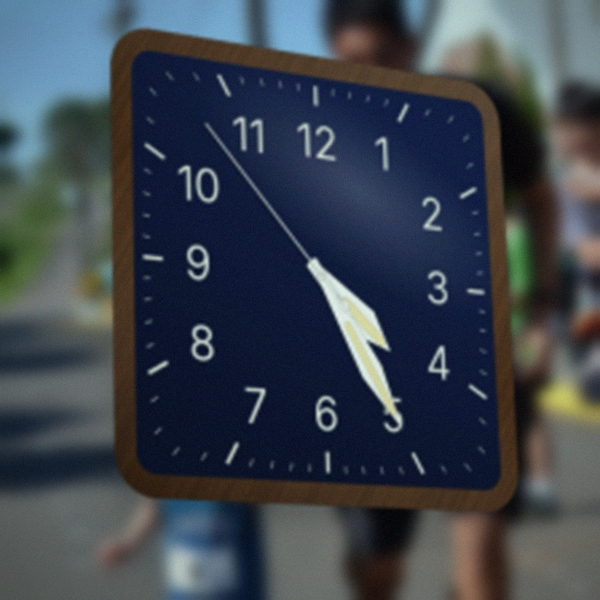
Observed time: **4:24:53**
